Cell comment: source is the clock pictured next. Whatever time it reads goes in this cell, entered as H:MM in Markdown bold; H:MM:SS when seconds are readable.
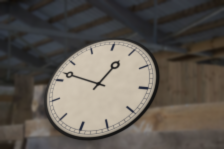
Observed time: **12:47**
